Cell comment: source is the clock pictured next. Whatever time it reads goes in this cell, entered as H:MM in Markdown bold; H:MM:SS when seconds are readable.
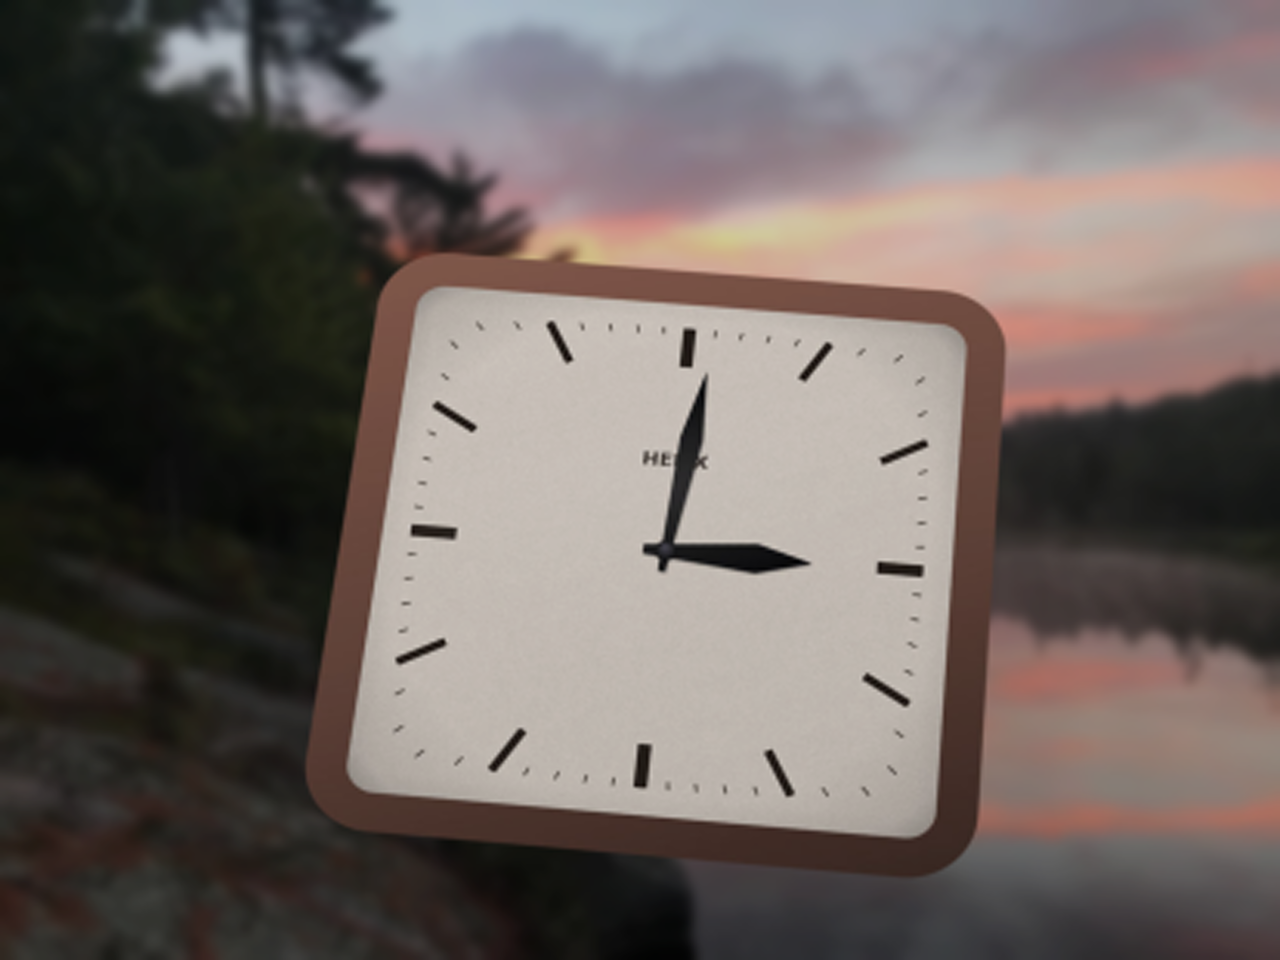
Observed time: **3:01**
